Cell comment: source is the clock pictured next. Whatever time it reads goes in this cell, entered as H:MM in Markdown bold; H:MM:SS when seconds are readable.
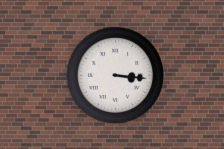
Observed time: **3:16**
